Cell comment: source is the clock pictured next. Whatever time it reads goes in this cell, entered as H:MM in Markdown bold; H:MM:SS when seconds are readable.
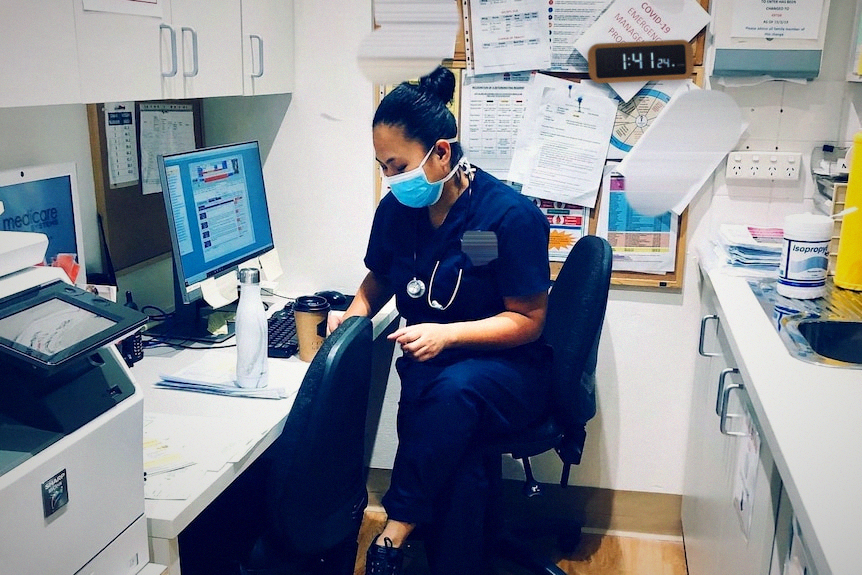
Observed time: **1:41**
